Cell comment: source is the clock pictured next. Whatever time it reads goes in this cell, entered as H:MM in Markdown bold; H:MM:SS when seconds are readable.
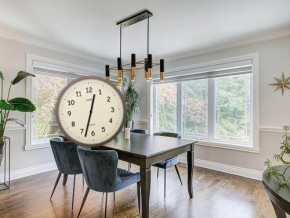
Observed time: **12:33**
